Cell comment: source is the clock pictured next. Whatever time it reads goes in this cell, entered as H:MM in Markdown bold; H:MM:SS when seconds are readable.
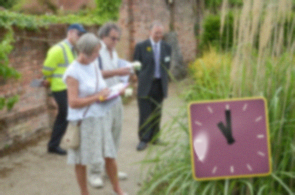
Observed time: **11:00**
